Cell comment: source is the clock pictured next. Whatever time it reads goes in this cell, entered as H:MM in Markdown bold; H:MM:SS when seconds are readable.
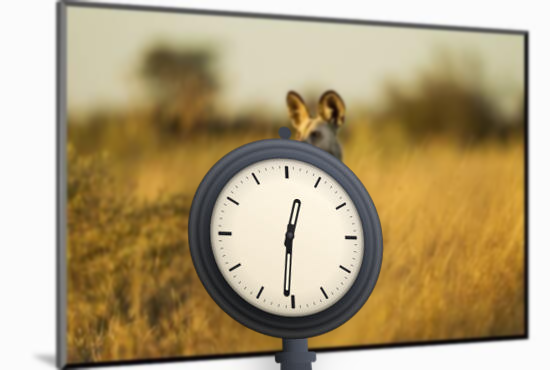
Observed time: **12:31**
